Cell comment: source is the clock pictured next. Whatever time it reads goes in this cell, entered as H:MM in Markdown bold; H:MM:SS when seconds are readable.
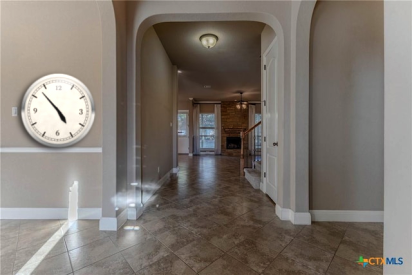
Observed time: **4:53**
